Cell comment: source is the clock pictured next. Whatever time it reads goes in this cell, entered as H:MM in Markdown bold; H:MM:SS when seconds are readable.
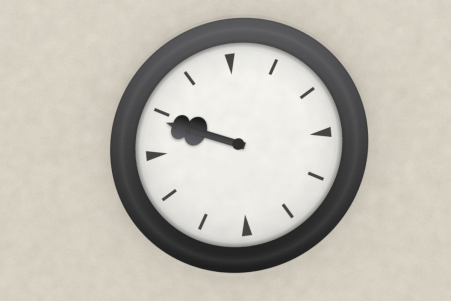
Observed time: **9:49**
